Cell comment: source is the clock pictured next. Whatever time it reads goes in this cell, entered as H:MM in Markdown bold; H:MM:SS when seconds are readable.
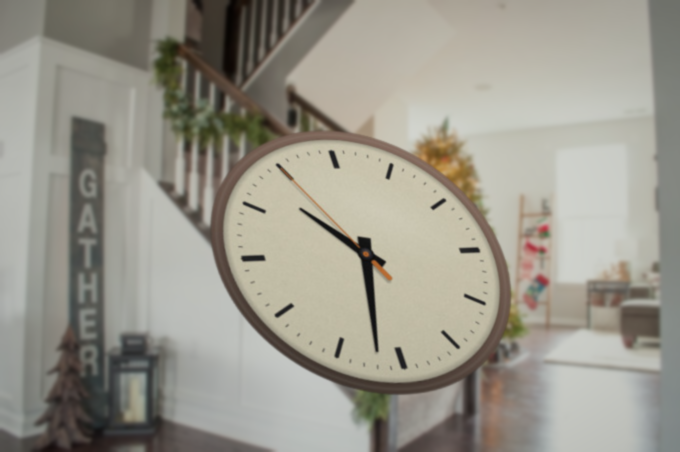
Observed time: **10:31:55**
